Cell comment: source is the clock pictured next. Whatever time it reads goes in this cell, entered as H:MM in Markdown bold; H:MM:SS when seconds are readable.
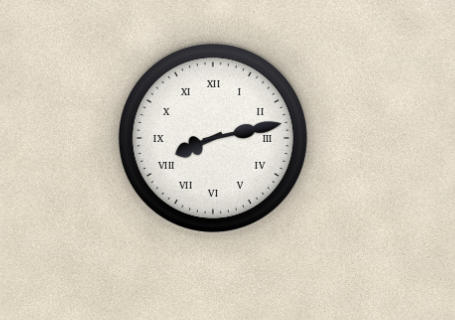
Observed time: **8:13**
